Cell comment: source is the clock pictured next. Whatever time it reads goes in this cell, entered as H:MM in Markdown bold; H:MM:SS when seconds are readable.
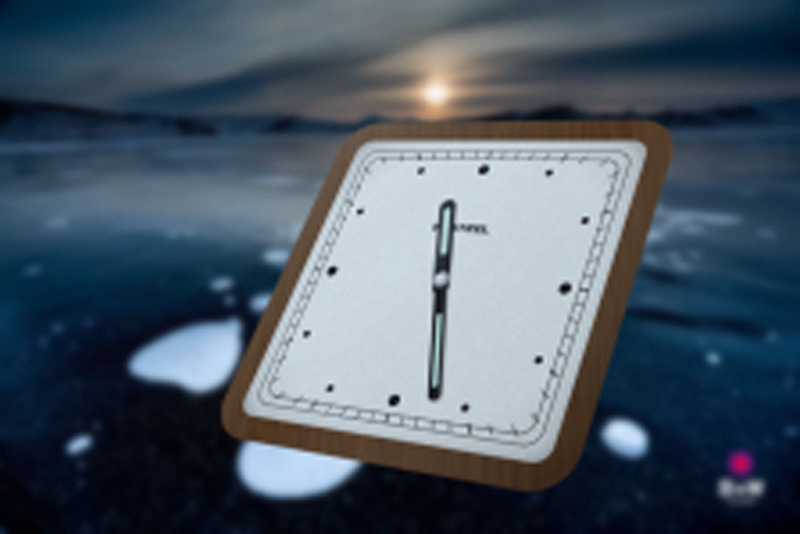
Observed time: **11:27**
